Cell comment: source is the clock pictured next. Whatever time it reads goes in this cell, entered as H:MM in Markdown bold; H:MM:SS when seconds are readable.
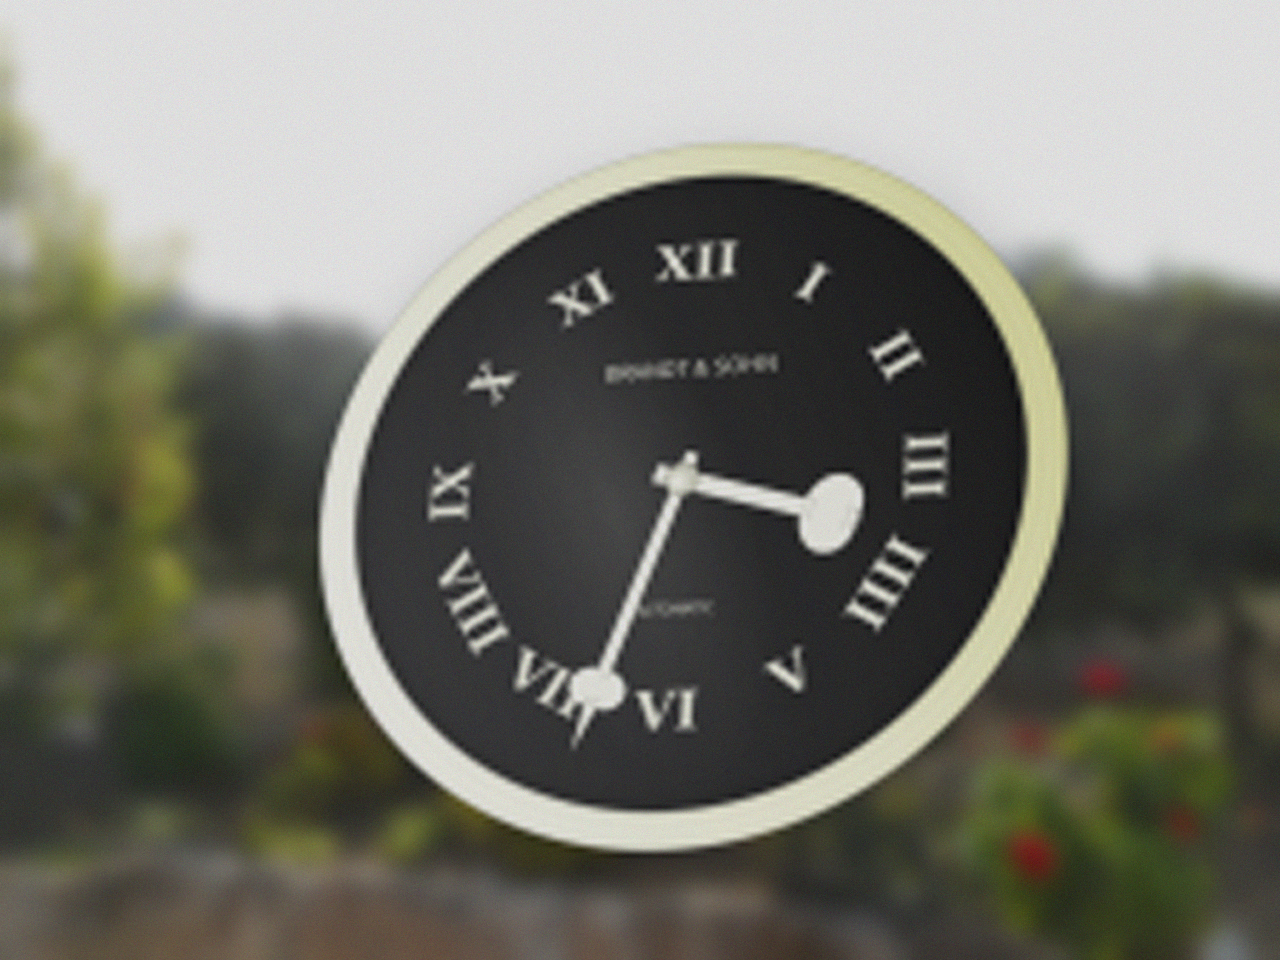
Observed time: **3:33**
